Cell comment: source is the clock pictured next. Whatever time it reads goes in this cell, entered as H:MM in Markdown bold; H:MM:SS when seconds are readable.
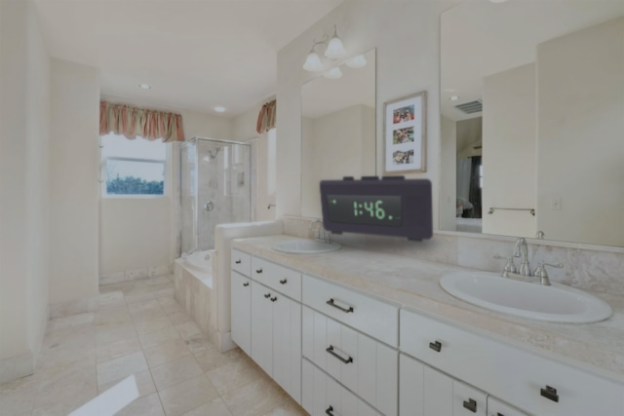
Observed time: **1:46**
